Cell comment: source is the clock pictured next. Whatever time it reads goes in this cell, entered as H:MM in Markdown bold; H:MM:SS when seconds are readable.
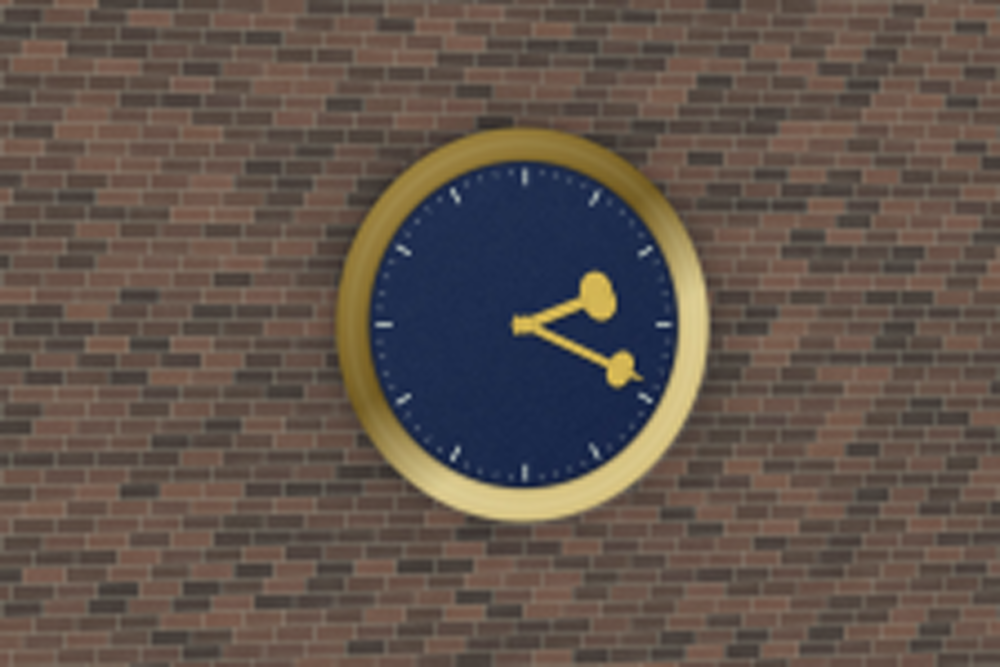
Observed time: **2:19**
